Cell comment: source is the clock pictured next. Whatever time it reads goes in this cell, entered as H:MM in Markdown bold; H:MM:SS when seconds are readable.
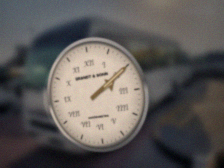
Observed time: **2:10**
